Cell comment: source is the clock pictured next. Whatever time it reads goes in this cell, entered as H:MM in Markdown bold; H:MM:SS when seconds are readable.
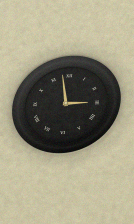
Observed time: **2:58**
